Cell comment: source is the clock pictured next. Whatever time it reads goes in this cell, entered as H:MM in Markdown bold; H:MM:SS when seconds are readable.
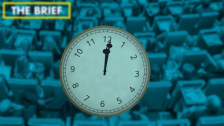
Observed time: **12:01**
